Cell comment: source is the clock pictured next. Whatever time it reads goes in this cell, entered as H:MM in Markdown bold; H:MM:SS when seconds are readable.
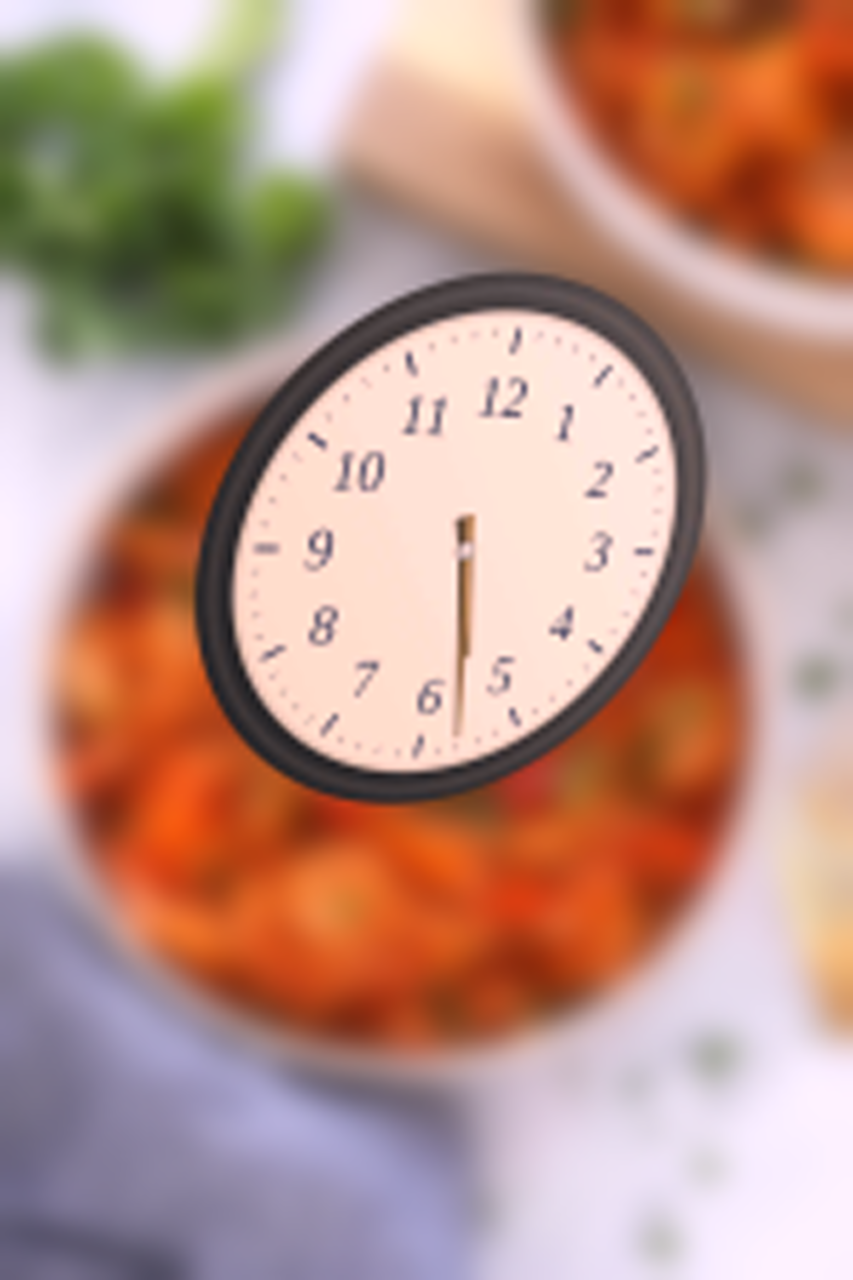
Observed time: **5:28**
